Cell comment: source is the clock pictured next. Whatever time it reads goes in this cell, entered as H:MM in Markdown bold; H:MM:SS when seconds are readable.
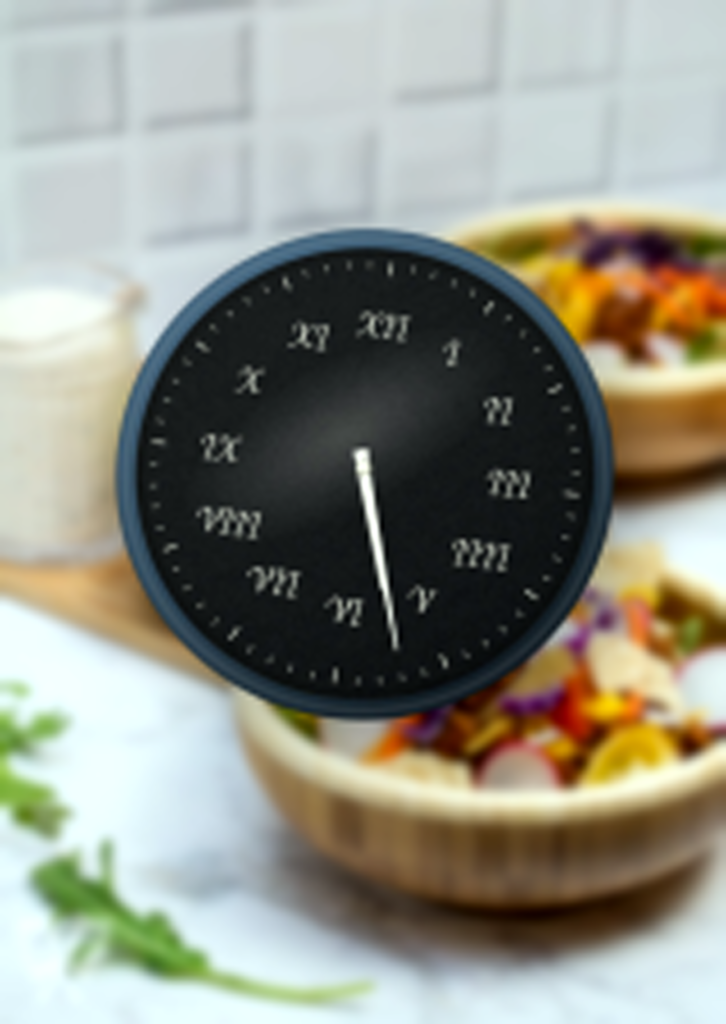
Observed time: **5:27**
